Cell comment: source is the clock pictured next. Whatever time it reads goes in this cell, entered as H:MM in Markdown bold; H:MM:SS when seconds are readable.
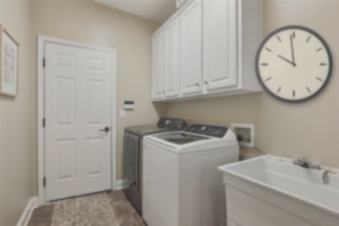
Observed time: **9:59**
